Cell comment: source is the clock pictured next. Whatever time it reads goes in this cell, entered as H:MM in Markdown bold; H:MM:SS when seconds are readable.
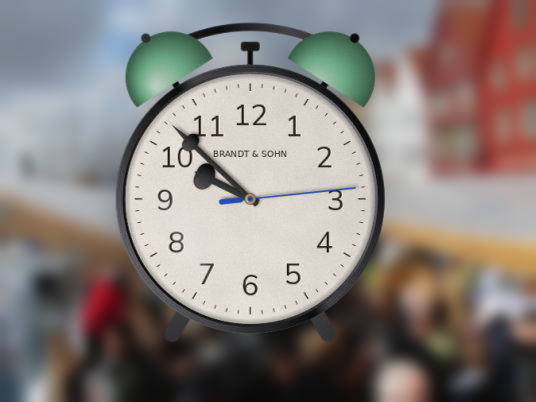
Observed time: **9:52:14**
